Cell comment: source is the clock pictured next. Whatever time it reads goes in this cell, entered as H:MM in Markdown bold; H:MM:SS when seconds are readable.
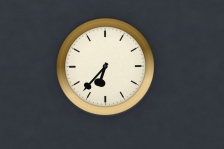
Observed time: **6:37**
